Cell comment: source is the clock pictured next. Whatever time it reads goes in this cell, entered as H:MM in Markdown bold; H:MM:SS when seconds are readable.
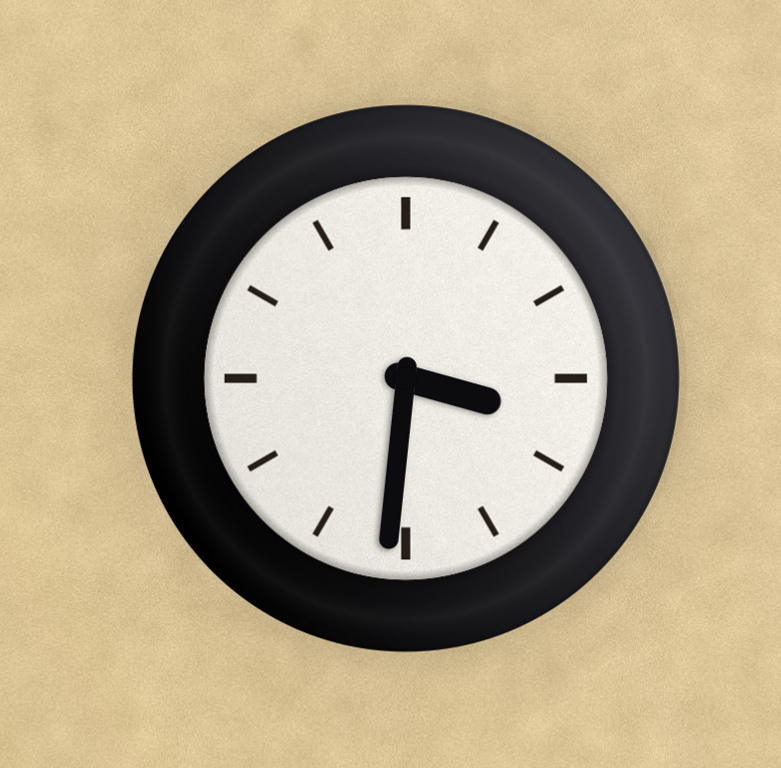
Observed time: **3:31**
